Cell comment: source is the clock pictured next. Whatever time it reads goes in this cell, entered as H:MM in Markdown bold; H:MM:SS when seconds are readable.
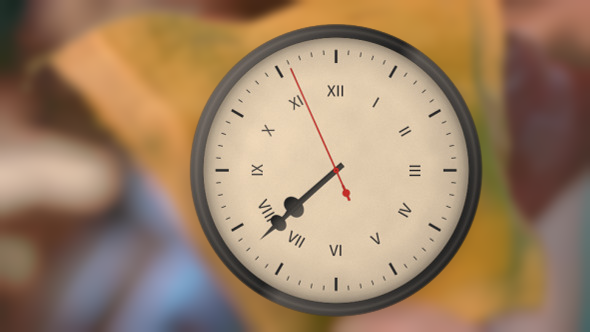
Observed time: **7:37:56**
